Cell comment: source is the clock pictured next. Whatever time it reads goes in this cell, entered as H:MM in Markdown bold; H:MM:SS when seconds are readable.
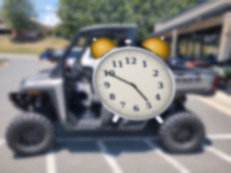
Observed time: **4:50**
